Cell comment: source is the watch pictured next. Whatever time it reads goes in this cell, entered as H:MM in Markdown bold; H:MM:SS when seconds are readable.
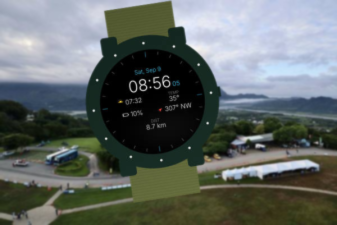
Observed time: **8:56**
